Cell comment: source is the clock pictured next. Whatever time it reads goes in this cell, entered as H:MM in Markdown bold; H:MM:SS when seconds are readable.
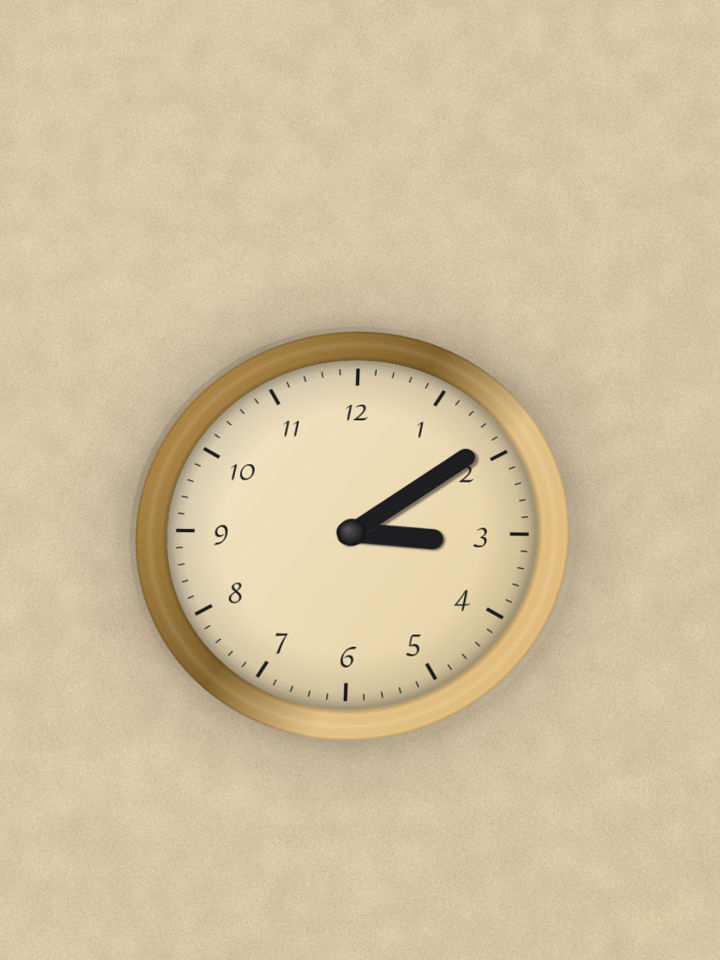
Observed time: **3:09**
